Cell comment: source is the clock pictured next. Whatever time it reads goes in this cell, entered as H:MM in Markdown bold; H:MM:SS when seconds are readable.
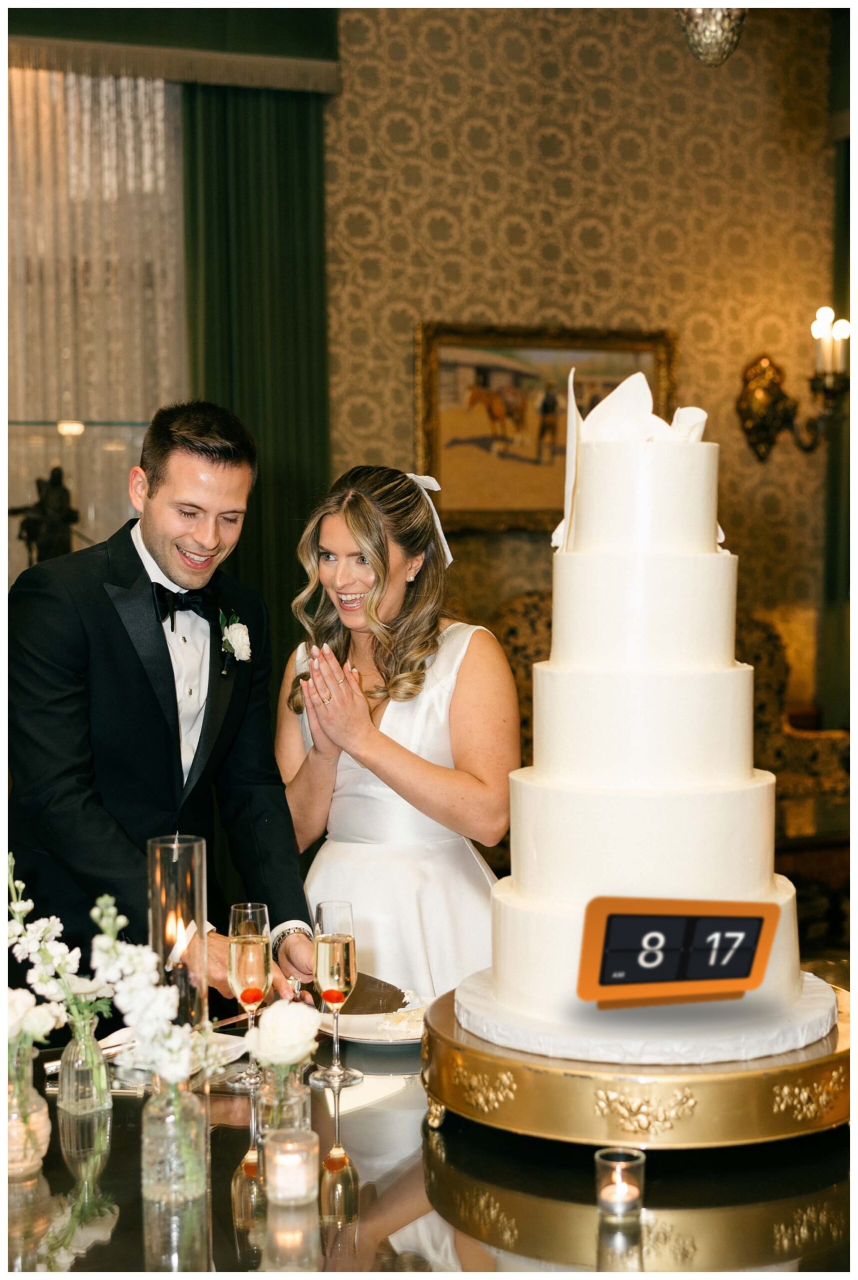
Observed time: **8:17**
